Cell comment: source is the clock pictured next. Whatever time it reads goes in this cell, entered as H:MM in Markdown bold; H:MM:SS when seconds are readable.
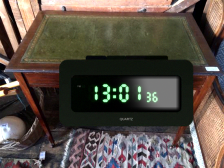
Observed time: **13:01:36**
